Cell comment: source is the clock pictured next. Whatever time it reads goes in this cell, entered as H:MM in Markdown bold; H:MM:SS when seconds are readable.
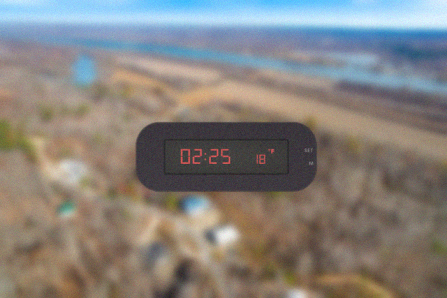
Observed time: **2:25**
